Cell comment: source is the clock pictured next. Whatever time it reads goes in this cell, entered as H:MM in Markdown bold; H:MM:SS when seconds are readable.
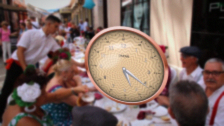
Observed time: **5:21**
